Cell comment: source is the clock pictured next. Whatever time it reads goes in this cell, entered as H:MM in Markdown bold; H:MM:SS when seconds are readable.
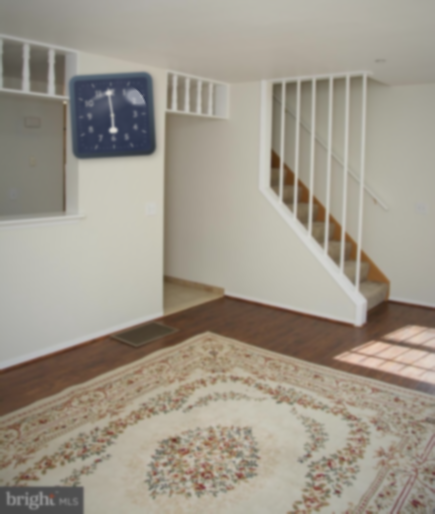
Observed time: **5:59**
